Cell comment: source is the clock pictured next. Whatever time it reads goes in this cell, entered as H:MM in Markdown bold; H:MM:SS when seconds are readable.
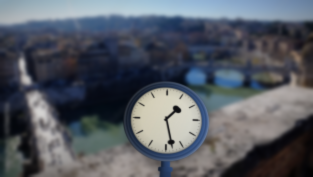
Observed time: **1:28**
